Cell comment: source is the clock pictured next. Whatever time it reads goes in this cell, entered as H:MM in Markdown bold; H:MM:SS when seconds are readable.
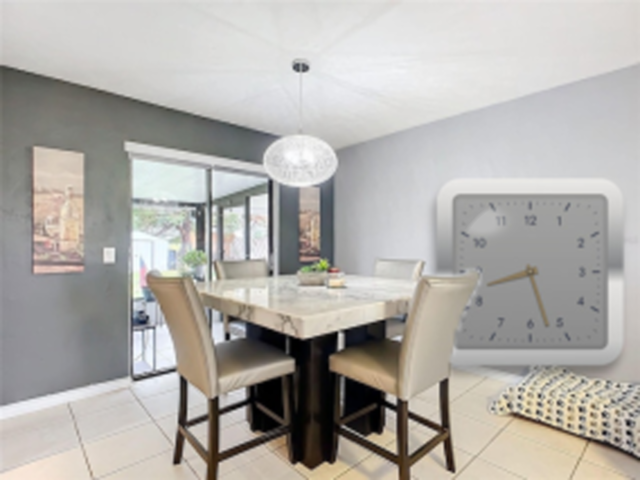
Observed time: **8:27**
